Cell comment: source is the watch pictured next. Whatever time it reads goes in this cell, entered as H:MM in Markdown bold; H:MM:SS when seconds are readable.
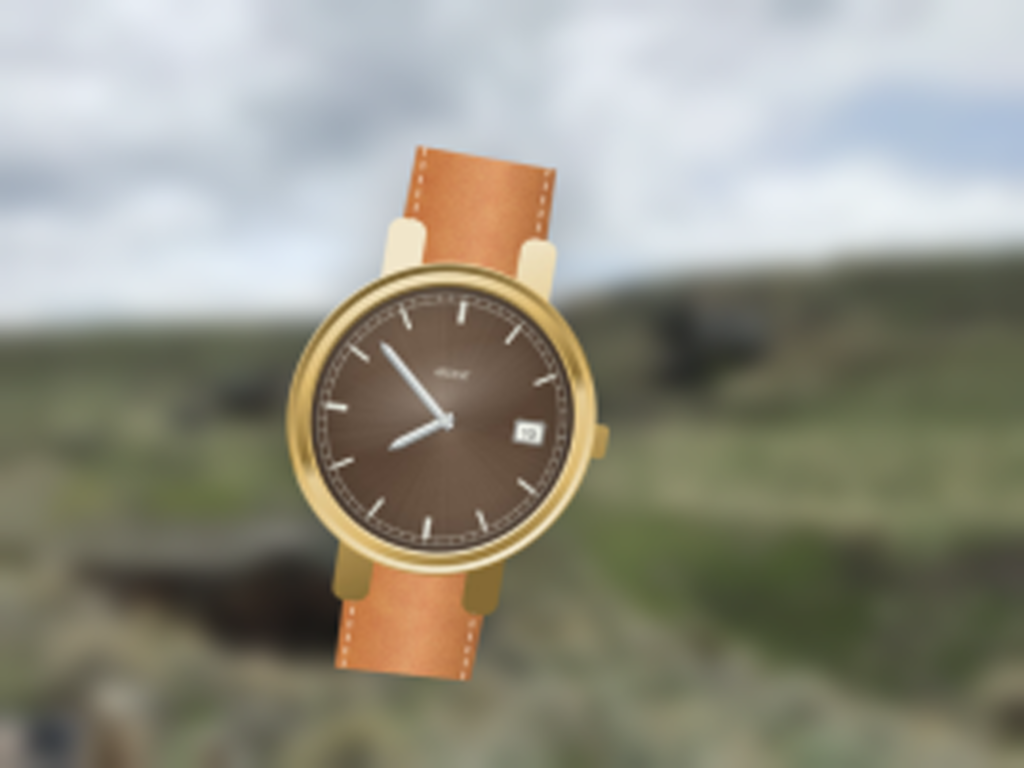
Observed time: **7:52**
